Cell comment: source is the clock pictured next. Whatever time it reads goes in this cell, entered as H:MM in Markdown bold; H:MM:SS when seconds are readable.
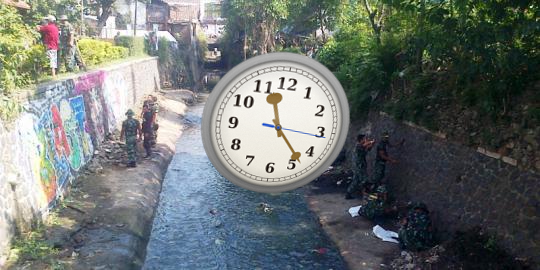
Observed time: **11:23:16**
